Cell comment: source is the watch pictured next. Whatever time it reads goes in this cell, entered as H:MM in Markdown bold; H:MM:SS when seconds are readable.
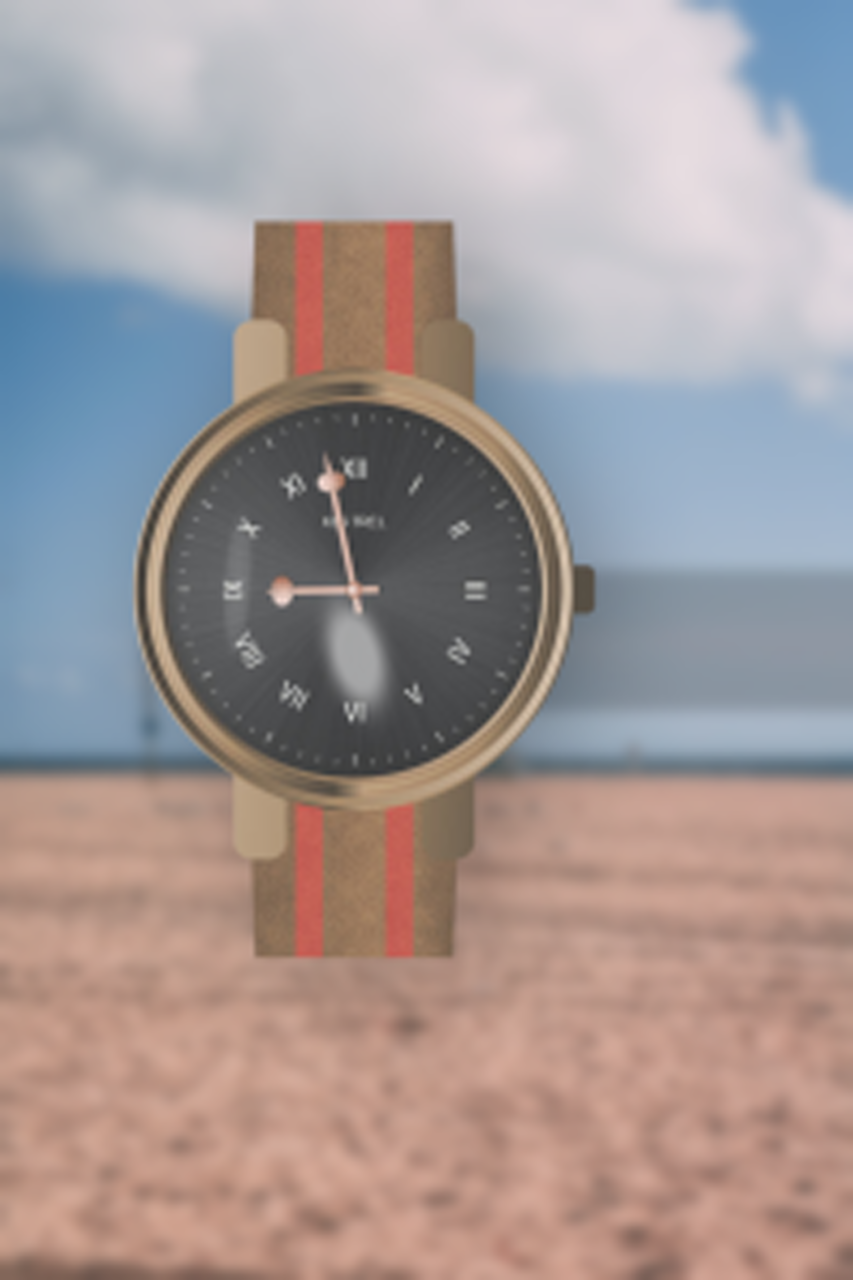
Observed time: **8:58**
